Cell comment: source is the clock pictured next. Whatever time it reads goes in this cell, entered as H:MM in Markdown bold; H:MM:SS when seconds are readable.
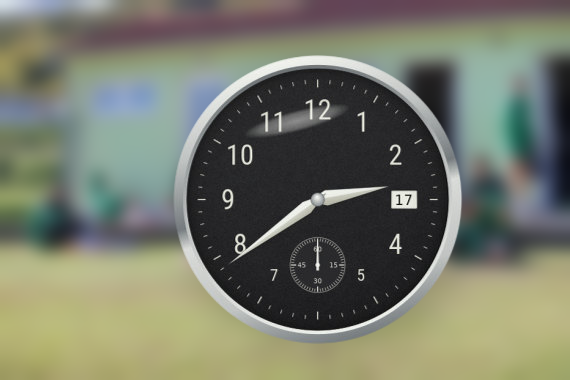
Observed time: **2:39**
